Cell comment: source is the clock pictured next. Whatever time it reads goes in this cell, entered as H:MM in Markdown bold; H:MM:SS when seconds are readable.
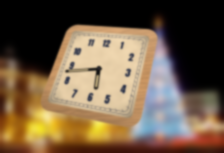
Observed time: **5:43**
